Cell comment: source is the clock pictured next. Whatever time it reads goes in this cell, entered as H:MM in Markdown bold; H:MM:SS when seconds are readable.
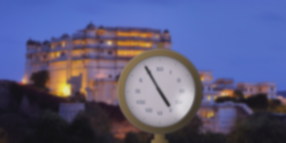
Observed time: **4:55**
